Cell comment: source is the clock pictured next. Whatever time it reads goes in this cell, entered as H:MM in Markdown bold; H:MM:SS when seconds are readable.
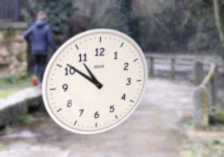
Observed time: **10:51**
